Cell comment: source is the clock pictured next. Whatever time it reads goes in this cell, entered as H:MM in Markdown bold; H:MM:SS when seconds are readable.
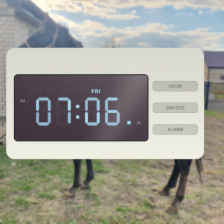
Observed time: **7:06**
